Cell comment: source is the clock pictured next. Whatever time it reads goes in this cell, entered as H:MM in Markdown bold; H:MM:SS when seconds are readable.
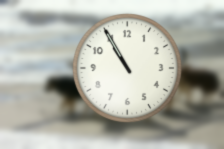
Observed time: **10:55**
